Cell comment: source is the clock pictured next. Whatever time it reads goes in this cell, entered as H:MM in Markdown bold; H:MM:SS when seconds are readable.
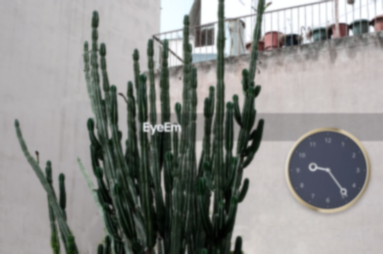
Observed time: **9:24**
